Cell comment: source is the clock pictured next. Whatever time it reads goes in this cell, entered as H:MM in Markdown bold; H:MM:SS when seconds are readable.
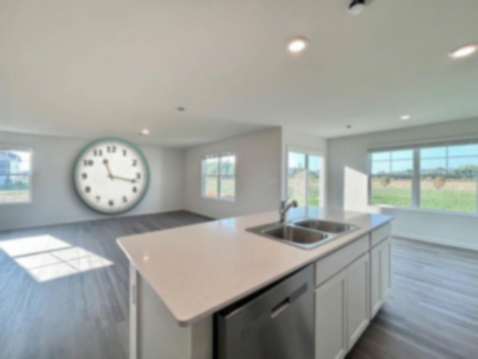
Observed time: **11:17**
